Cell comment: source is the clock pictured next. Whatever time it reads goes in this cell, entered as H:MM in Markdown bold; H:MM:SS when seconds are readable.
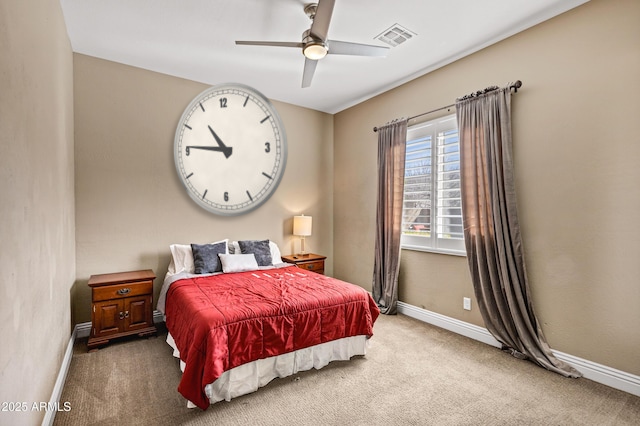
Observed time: **10:46**
